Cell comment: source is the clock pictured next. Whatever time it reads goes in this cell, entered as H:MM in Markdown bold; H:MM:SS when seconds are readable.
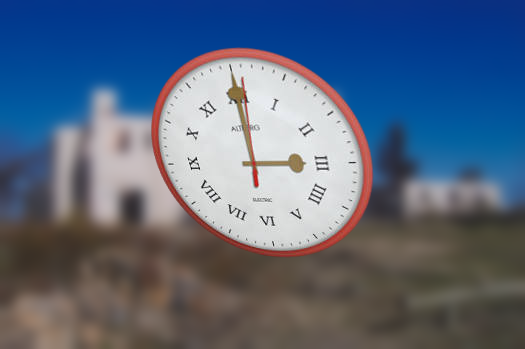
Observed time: **3:00:01**
